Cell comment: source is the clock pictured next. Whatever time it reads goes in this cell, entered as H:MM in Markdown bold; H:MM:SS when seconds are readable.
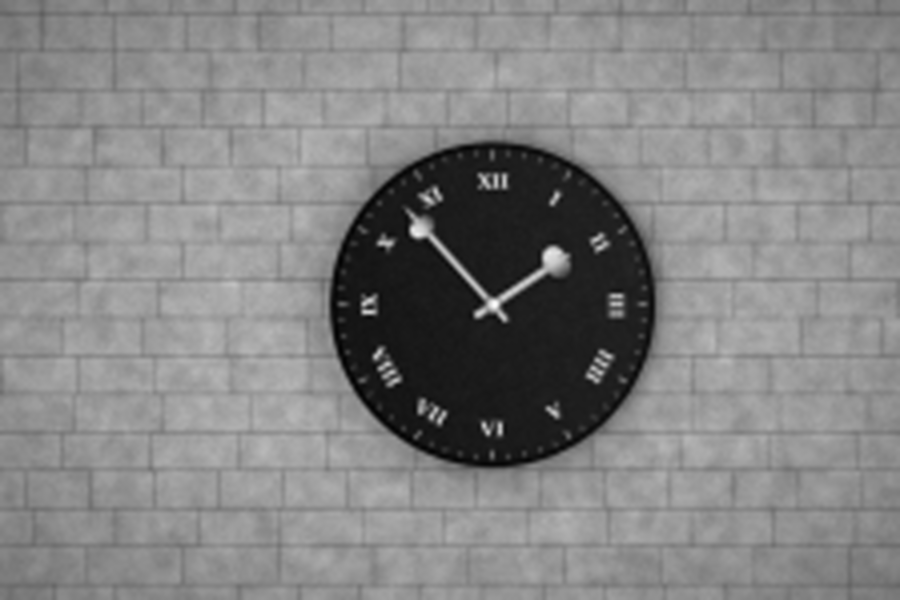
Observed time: **1:53**
